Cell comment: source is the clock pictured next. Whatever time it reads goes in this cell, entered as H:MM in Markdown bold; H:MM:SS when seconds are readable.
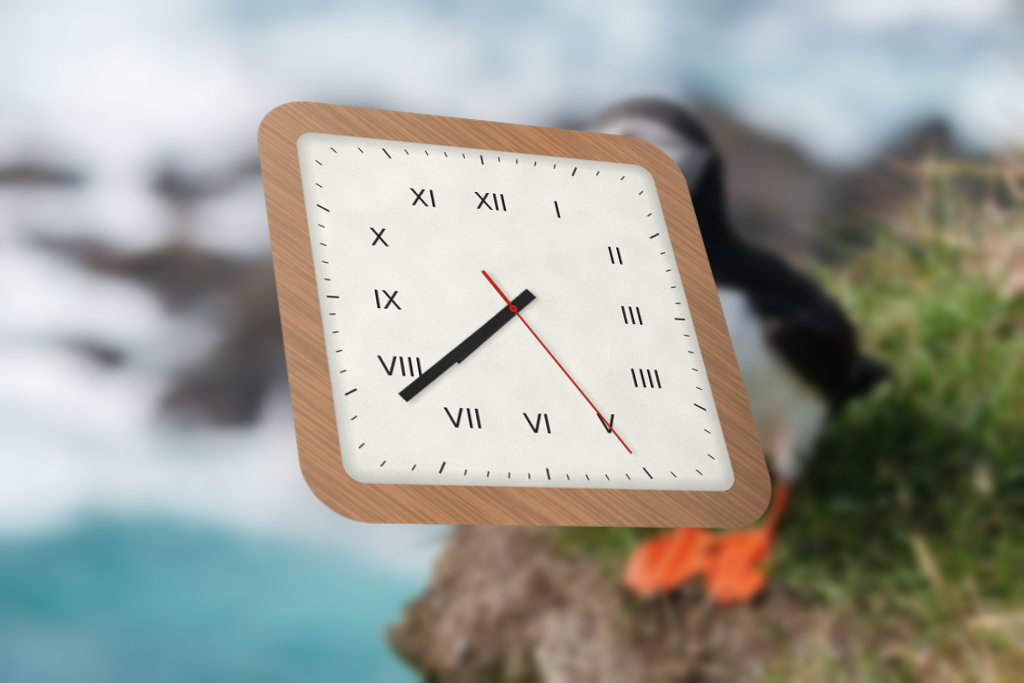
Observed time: **7:38:25**
